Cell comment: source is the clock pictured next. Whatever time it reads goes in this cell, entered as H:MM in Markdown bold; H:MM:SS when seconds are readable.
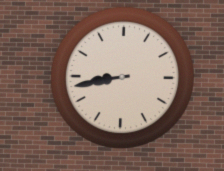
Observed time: **8:43**
